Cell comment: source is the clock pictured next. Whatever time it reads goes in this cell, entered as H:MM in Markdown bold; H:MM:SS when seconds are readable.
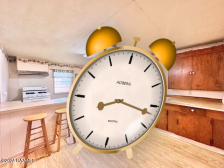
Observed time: **8:17**
